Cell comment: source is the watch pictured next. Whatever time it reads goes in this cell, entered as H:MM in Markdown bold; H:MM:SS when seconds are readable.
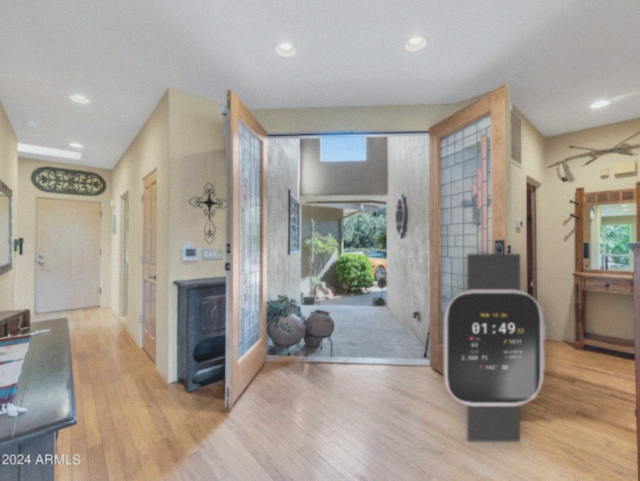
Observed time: **1:49**
